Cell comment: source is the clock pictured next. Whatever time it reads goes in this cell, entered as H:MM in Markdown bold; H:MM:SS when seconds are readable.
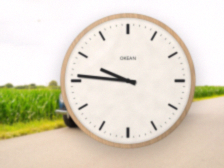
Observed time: **9:46**
